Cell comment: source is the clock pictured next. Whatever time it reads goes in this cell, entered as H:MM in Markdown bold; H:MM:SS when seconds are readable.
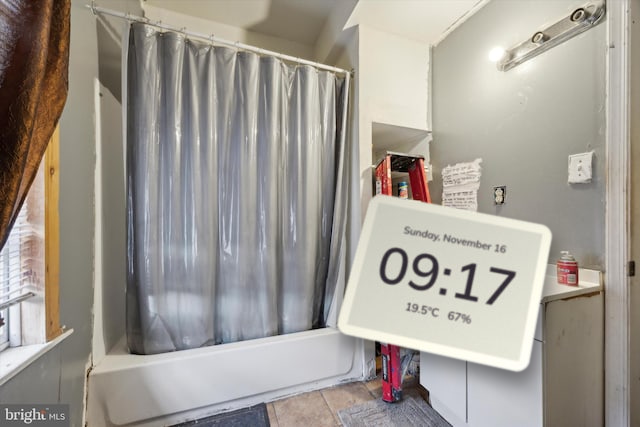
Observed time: **9:17**
